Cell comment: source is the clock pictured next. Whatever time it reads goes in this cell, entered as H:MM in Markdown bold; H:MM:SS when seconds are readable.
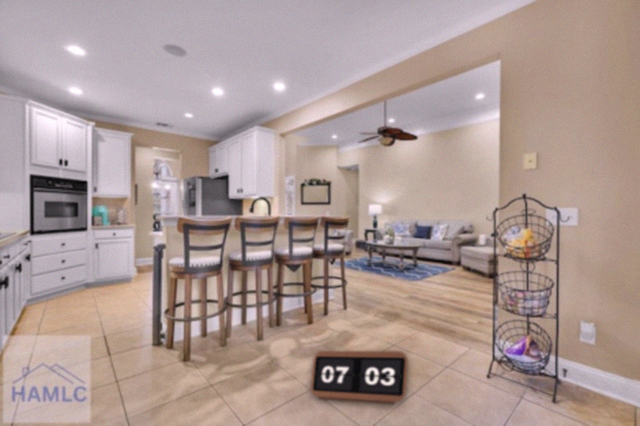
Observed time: **7:03**
